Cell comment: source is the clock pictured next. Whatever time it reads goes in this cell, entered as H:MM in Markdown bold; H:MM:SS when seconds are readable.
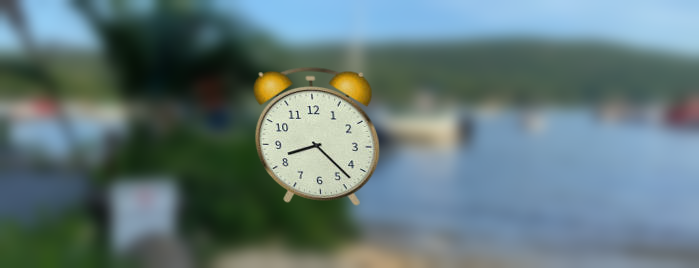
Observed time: **8:23**
